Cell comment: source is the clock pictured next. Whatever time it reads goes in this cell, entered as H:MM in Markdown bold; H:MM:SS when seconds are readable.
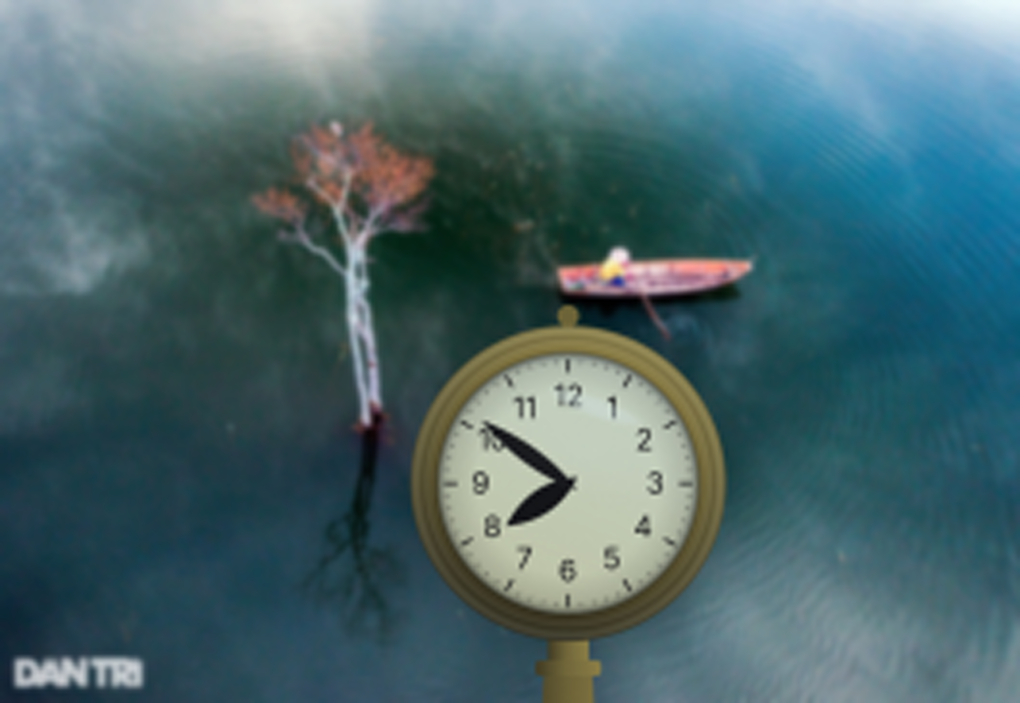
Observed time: **7:51**
